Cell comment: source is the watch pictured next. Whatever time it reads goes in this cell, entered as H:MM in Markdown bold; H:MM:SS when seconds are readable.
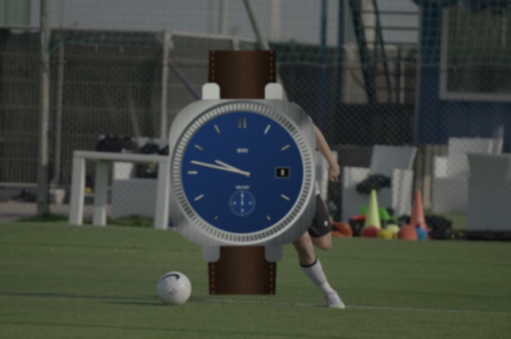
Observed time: **9:47**
